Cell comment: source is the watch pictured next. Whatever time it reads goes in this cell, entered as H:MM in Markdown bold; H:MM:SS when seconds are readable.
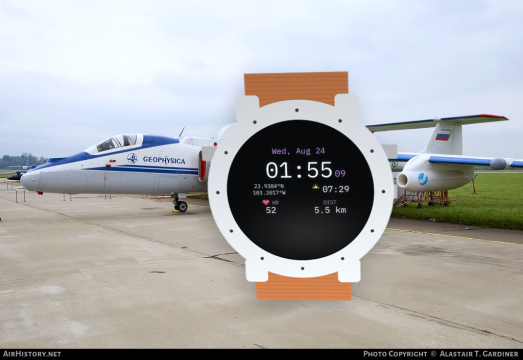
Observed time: **1:55:09**
